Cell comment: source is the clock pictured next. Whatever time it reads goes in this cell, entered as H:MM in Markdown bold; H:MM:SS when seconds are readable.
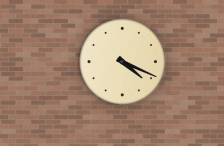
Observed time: **4:19**
